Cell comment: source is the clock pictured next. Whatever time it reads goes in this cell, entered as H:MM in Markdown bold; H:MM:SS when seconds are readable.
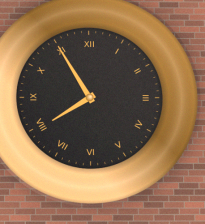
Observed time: **7:55**
